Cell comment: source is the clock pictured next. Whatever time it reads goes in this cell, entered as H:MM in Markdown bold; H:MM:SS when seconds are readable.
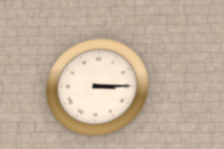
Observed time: **3:15**
